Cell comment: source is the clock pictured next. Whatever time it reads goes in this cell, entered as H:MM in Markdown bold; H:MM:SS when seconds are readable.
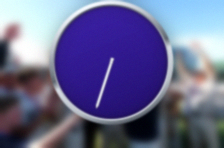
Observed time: **6:33**
